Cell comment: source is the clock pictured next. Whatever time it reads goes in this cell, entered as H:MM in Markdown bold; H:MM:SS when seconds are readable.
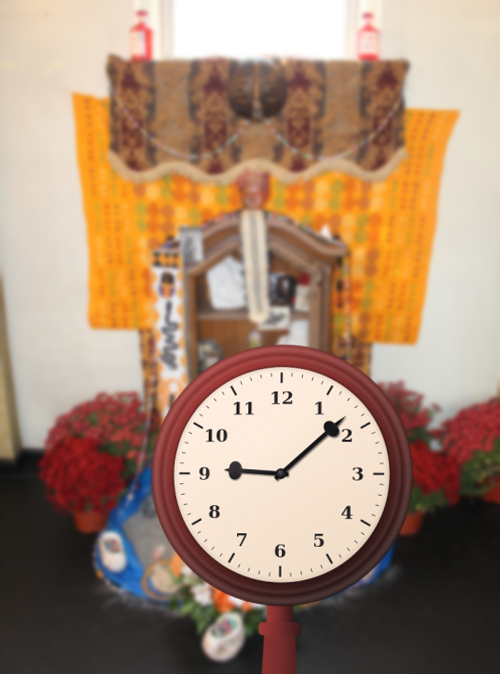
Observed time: **9:08**
